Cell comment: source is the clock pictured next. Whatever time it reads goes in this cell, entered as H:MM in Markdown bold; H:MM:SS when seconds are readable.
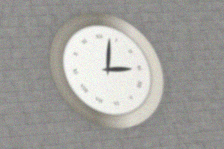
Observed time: **3:03**
